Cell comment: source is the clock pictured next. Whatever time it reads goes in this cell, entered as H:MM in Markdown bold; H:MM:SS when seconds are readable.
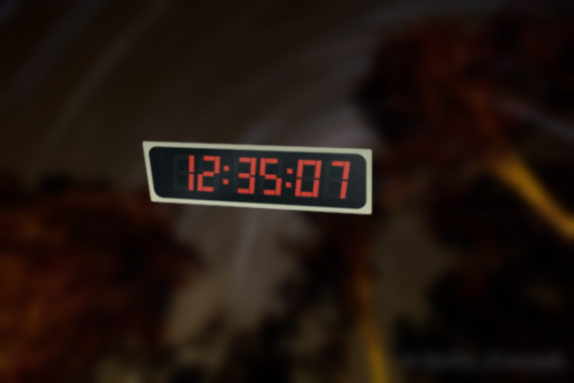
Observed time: **12:35:07**
